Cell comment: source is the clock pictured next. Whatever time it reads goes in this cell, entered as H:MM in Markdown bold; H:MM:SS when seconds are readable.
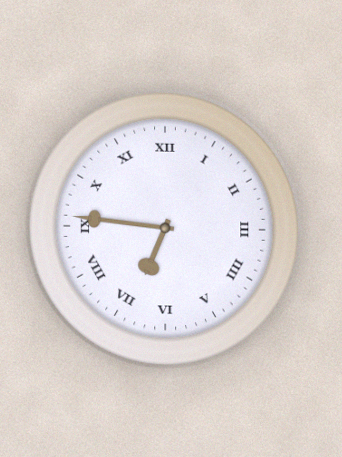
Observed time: **6:46**
